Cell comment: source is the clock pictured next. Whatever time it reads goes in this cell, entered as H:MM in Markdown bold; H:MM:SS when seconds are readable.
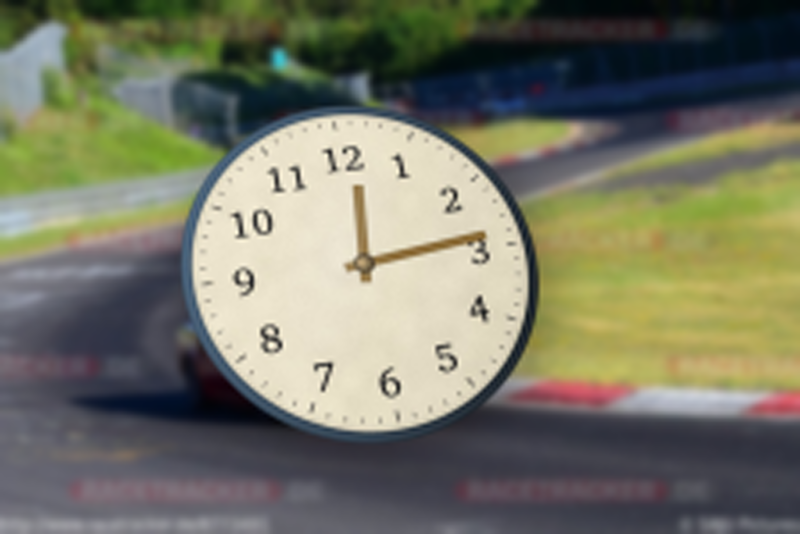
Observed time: **12:14**
